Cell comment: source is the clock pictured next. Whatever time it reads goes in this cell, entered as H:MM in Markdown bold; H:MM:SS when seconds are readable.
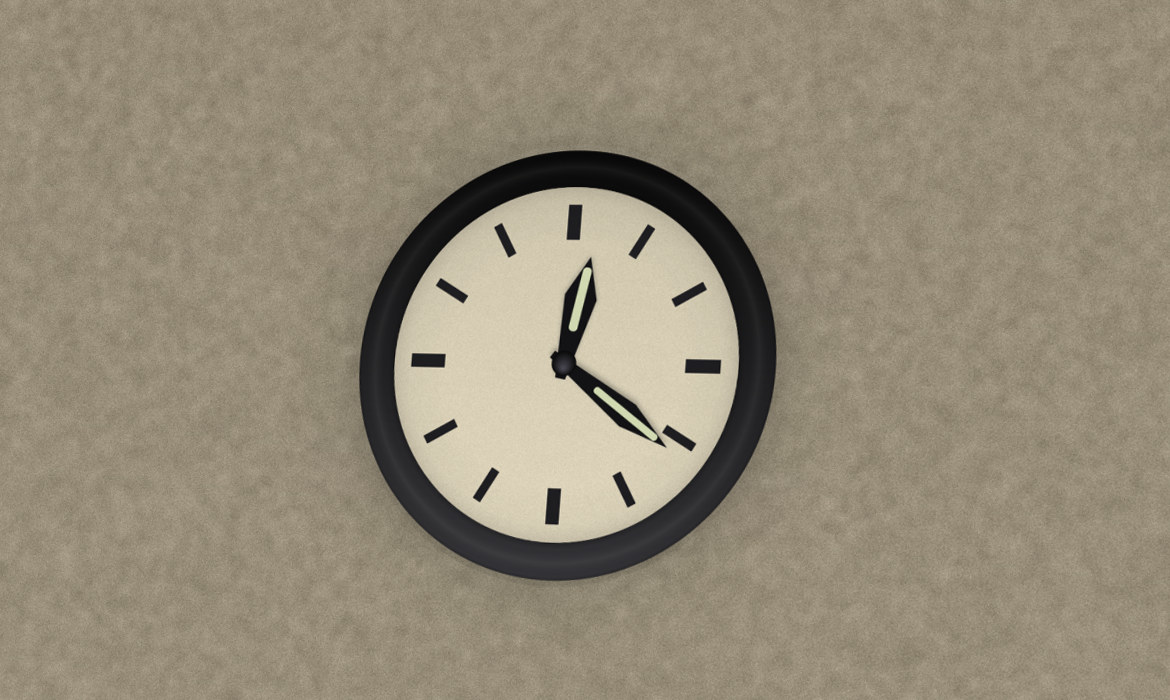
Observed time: **12:21**
